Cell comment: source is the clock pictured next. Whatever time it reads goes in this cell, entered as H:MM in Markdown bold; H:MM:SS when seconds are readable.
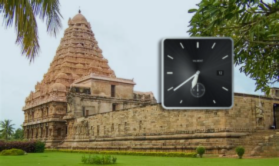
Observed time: **6:39**
